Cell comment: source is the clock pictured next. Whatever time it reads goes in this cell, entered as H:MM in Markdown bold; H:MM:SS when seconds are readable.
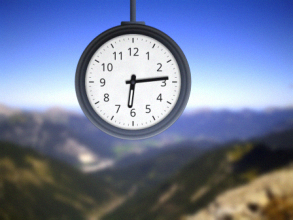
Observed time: **6:14**
